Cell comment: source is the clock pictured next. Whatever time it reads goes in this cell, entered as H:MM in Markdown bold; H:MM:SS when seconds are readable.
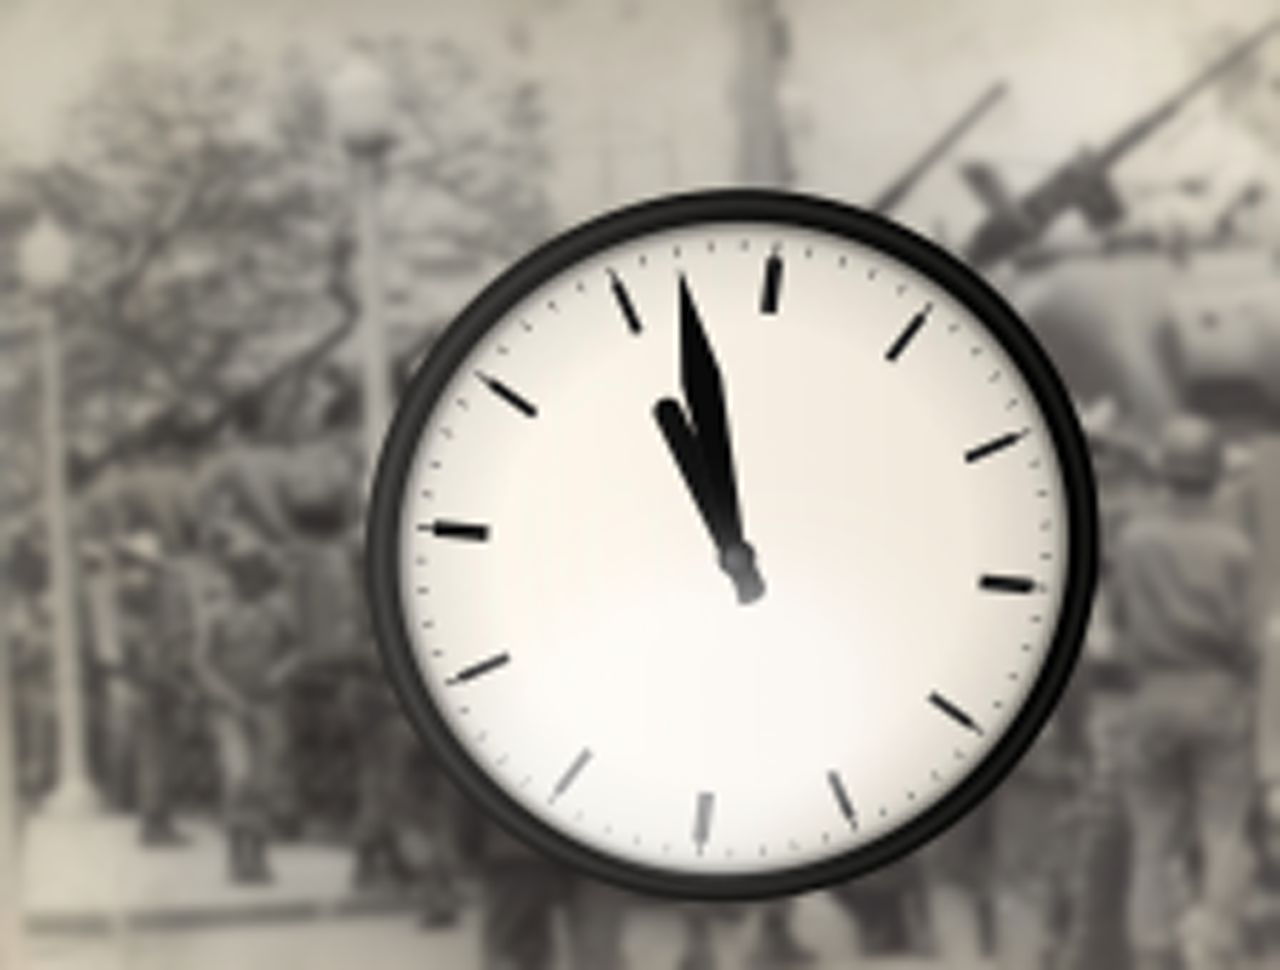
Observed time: **10:57**
